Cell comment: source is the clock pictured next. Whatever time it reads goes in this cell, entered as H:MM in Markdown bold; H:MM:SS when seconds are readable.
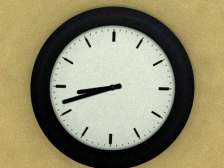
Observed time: **8:42**
